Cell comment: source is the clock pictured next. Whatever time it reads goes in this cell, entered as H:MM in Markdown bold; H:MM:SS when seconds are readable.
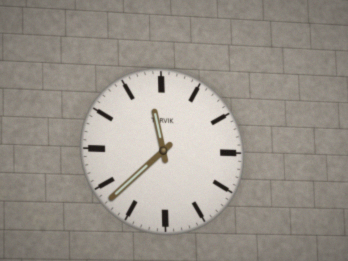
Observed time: **11:38**
